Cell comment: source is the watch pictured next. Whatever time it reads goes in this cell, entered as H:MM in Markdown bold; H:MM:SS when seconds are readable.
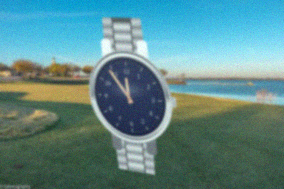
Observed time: **11:54**
